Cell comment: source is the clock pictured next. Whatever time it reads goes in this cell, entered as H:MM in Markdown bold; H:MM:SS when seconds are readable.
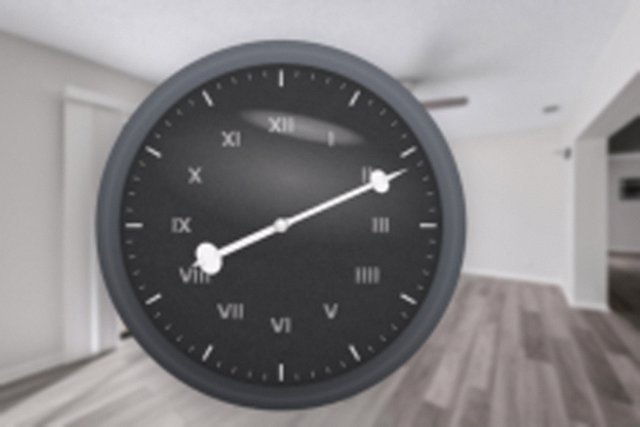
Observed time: **8:11**
